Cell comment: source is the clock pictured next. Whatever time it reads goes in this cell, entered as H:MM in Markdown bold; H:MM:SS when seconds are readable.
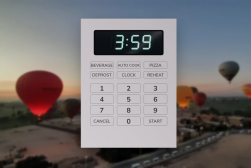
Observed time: **3:59**
